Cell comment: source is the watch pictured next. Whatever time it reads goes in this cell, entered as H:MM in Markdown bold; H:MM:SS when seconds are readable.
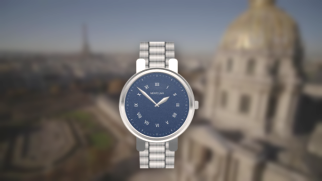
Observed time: **1:52**
